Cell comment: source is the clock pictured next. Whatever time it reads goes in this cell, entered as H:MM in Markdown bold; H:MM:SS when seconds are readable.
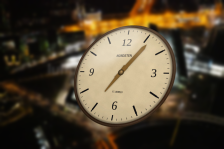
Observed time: **7:06**
